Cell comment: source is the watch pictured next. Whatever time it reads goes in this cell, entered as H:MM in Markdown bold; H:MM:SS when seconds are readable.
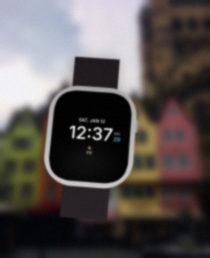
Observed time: **12:37**
